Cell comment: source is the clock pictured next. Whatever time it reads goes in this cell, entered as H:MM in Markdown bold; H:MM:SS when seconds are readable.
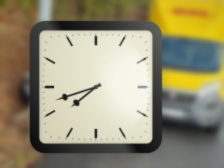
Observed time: **7:42**
